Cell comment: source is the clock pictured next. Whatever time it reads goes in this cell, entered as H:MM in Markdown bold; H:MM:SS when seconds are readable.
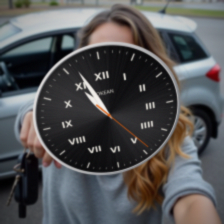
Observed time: **10:56:24**
